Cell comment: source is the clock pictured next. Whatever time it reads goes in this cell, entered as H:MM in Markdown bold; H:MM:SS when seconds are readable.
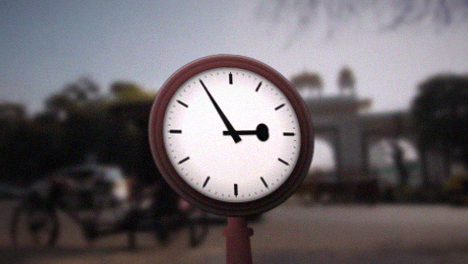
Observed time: **2:55**
